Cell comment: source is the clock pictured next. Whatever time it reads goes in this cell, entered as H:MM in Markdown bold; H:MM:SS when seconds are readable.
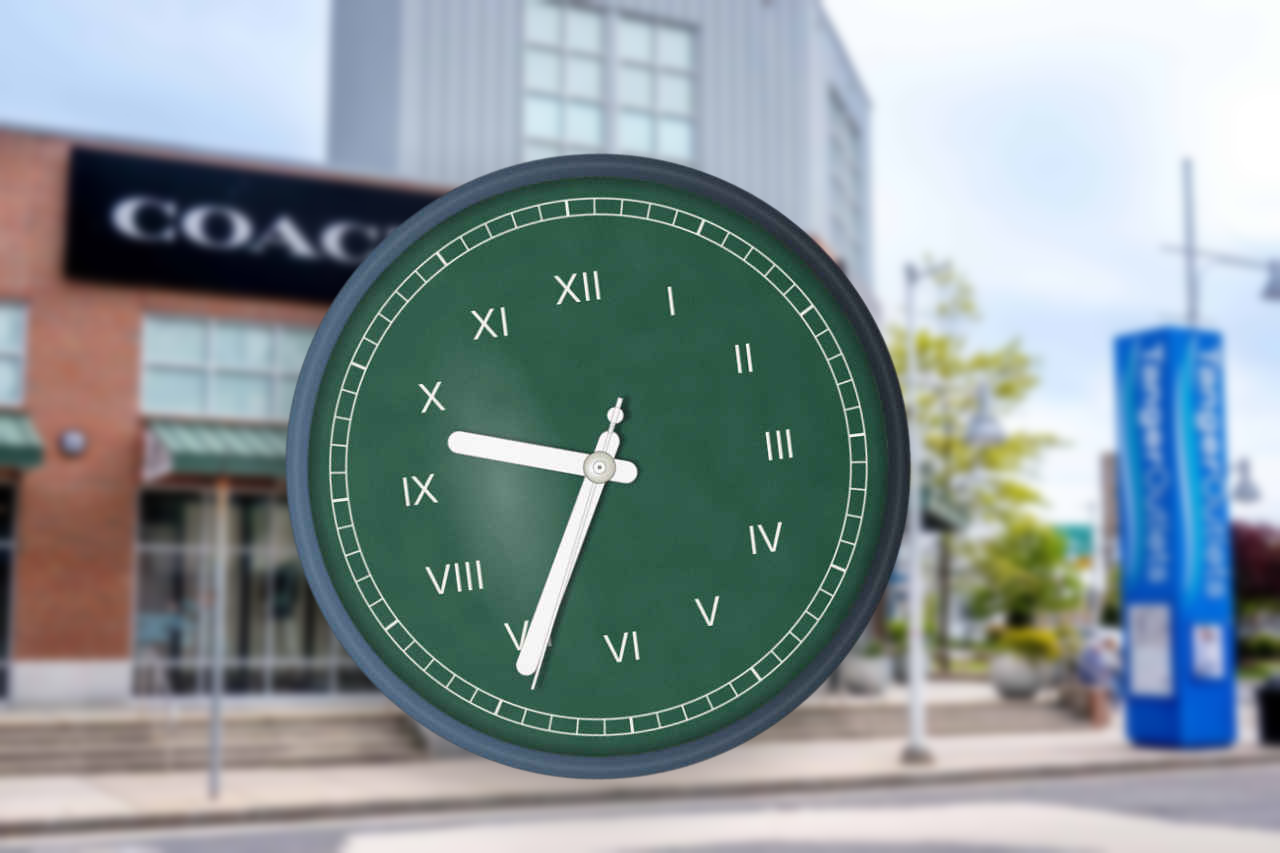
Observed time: **9:34:34**
